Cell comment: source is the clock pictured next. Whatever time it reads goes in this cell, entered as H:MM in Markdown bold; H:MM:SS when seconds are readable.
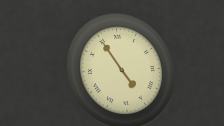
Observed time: **4:55**
